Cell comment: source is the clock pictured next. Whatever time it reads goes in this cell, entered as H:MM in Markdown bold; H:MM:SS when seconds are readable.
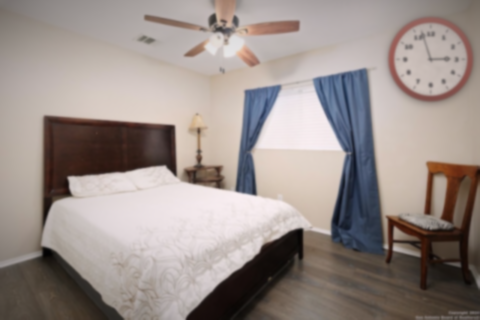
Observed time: **2:57**
